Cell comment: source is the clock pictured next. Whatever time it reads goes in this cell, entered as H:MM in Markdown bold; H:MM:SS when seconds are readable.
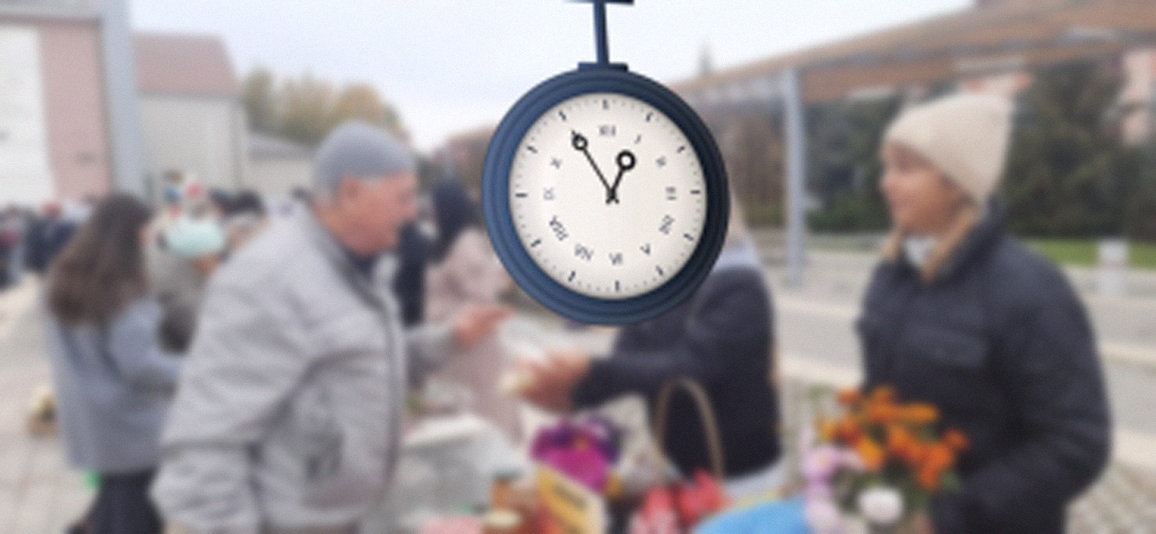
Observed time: **12:55**
